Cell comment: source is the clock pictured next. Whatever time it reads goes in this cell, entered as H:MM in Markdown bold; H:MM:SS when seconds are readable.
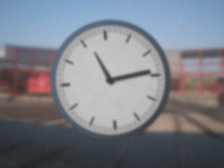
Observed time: **11:14**
